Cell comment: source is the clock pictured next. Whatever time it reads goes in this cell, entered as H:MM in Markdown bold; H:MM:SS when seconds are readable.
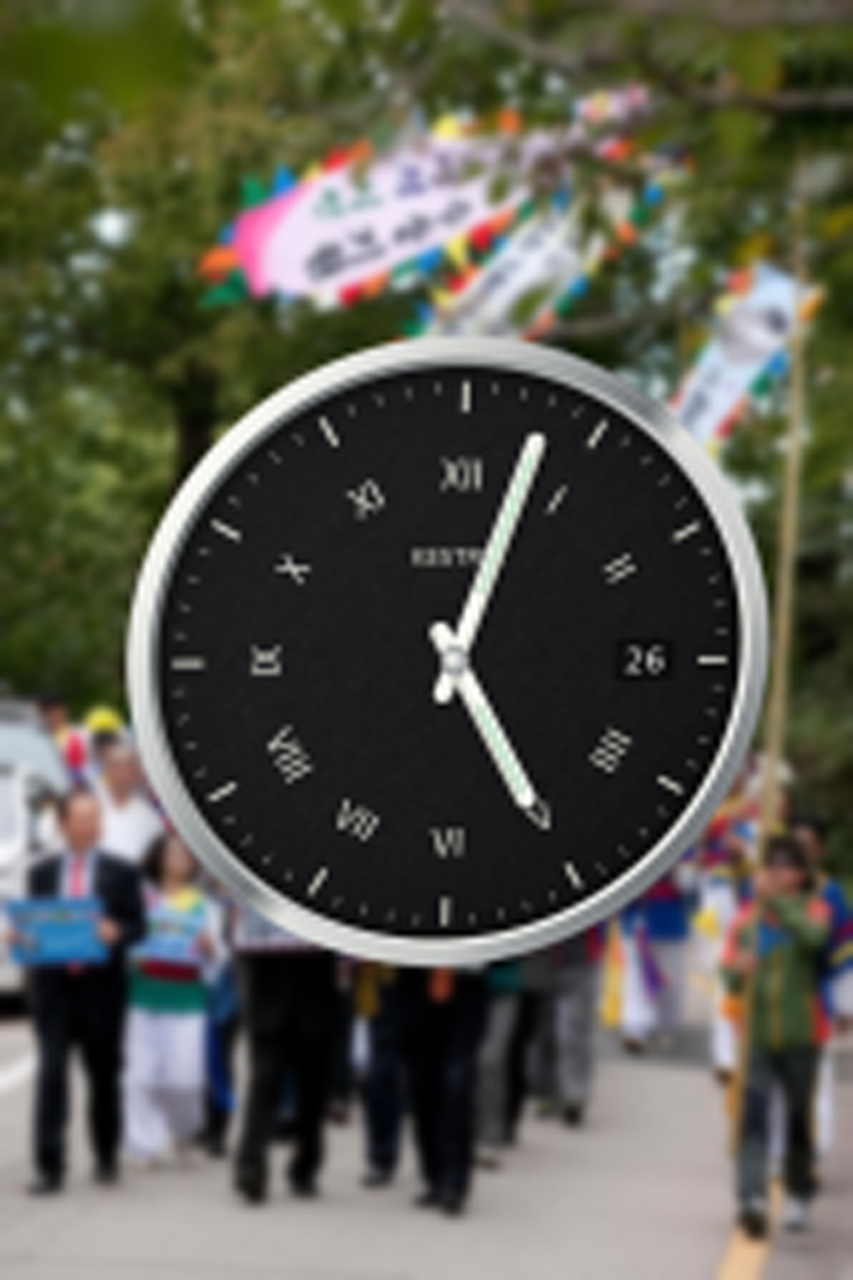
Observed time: **5:03**
